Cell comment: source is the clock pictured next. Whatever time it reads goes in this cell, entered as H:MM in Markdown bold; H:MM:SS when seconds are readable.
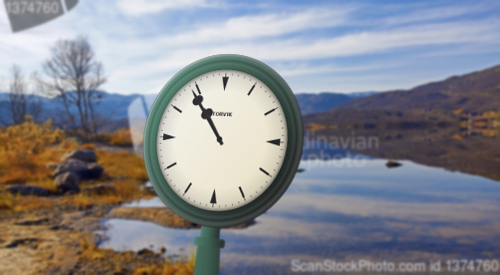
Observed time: **10:54**
